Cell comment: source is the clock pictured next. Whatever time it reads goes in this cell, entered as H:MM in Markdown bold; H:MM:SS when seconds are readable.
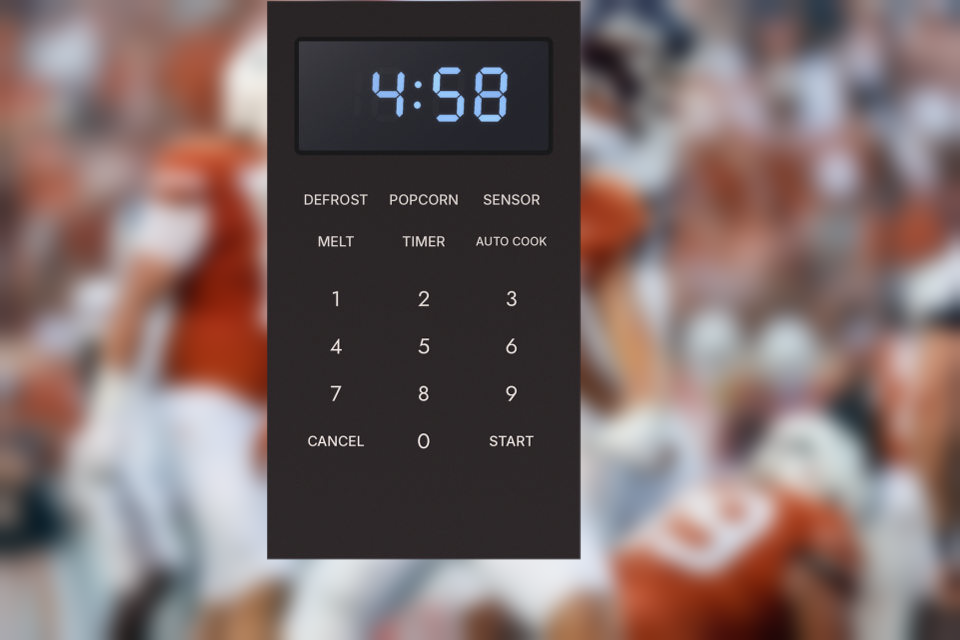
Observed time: **4:58**
